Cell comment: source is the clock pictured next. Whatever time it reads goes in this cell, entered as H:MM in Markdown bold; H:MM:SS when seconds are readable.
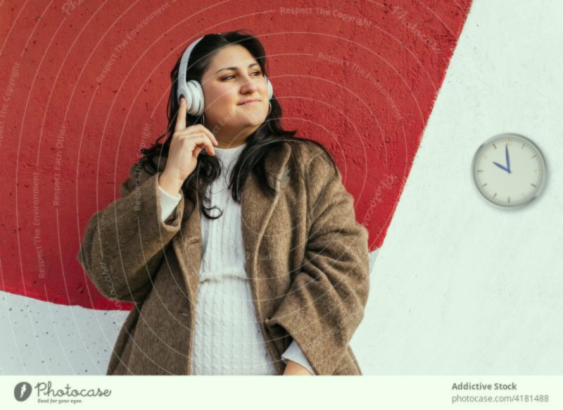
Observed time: **9:59**
